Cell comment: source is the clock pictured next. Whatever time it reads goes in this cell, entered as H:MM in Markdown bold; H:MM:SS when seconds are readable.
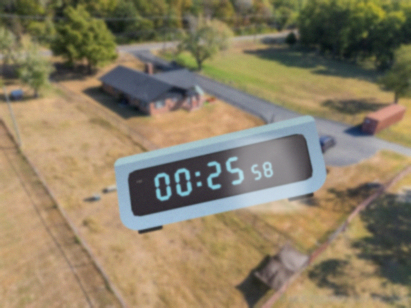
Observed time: **0:25:58**
